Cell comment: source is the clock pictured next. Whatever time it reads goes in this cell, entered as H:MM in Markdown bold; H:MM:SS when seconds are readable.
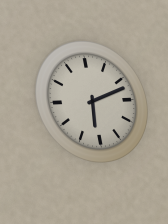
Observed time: **6:12**
